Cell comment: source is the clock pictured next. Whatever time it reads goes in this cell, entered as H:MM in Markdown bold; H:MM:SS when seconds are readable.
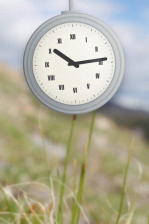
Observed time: **10:14**
